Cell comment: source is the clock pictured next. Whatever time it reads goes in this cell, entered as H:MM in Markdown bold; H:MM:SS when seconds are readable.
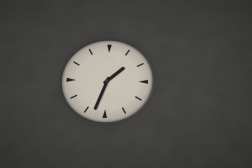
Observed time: **1:33**
